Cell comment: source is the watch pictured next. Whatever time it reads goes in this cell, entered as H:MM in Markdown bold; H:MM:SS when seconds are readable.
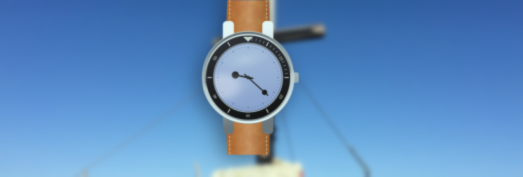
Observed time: **9:22**
